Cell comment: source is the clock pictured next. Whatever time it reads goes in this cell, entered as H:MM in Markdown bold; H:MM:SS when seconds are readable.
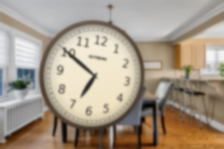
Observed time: **6:50**
